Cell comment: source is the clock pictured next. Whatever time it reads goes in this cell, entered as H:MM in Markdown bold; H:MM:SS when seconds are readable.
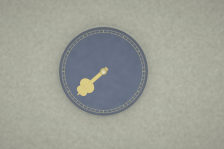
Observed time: **7:38**
